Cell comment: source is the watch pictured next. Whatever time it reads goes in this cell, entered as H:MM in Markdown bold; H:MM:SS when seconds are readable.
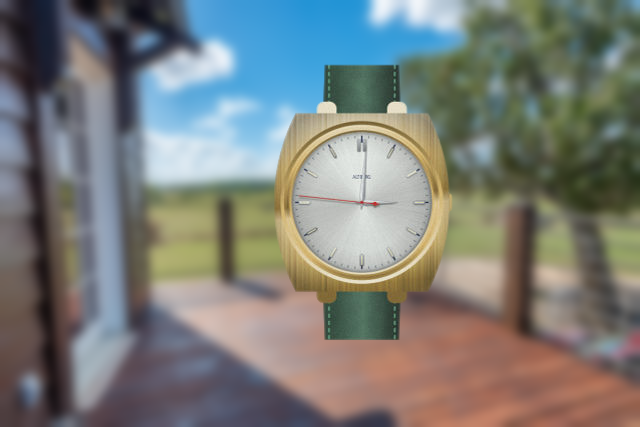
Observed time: **3:00:46**
